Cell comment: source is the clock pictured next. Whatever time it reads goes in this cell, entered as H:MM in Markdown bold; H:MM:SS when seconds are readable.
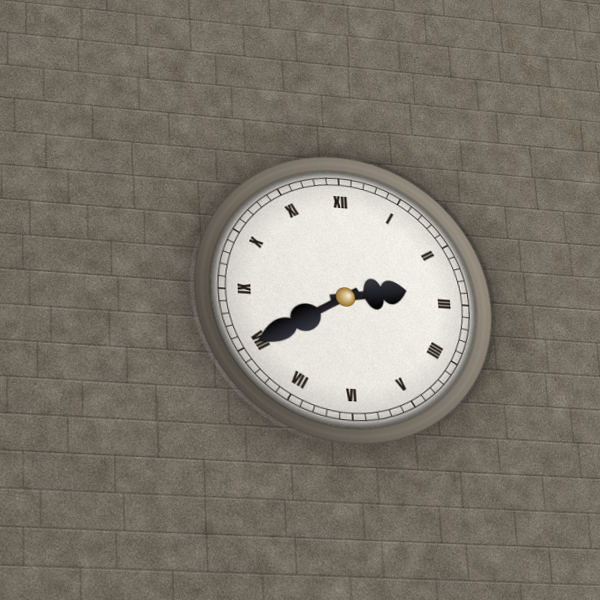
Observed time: **2:40**
